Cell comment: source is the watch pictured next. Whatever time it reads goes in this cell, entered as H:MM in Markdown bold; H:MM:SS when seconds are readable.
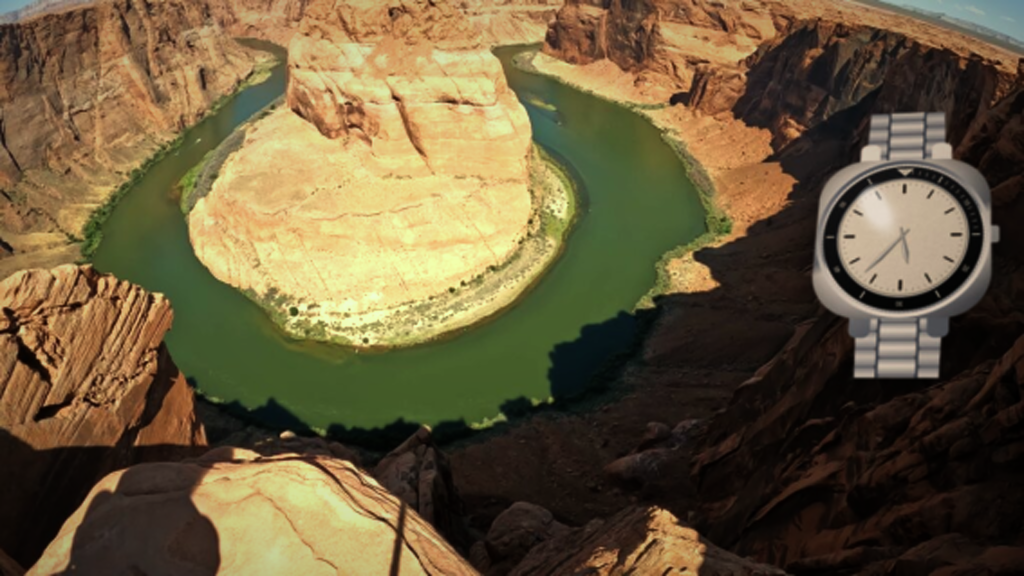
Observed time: **5:37**
